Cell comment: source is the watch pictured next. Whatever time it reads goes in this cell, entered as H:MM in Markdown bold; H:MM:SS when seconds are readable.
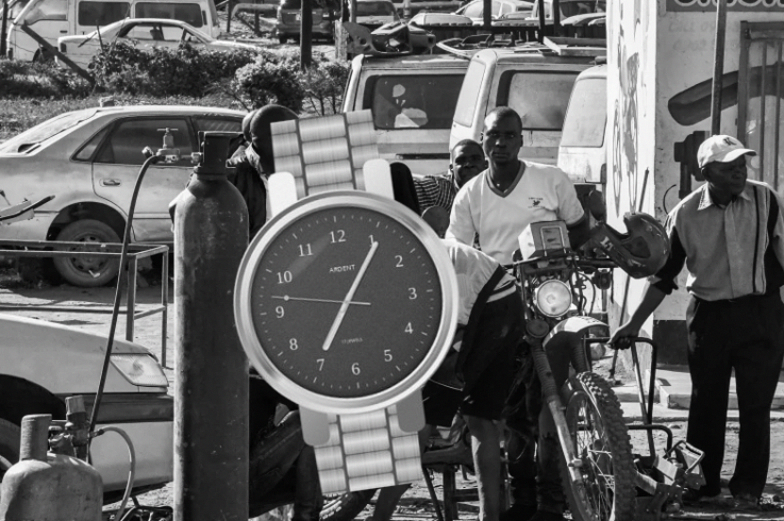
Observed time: **7:05:47**
